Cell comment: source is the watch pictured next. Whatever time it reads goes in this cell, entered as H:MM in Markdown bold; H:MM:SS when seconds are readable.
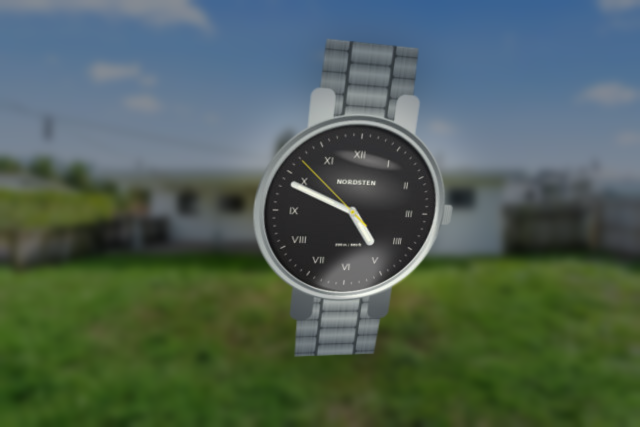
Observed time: **4:48:52**
